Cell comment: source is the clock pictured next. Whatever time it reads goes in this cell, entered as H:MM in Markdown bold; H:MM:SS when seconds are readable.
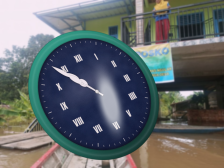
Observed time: **10:54**
